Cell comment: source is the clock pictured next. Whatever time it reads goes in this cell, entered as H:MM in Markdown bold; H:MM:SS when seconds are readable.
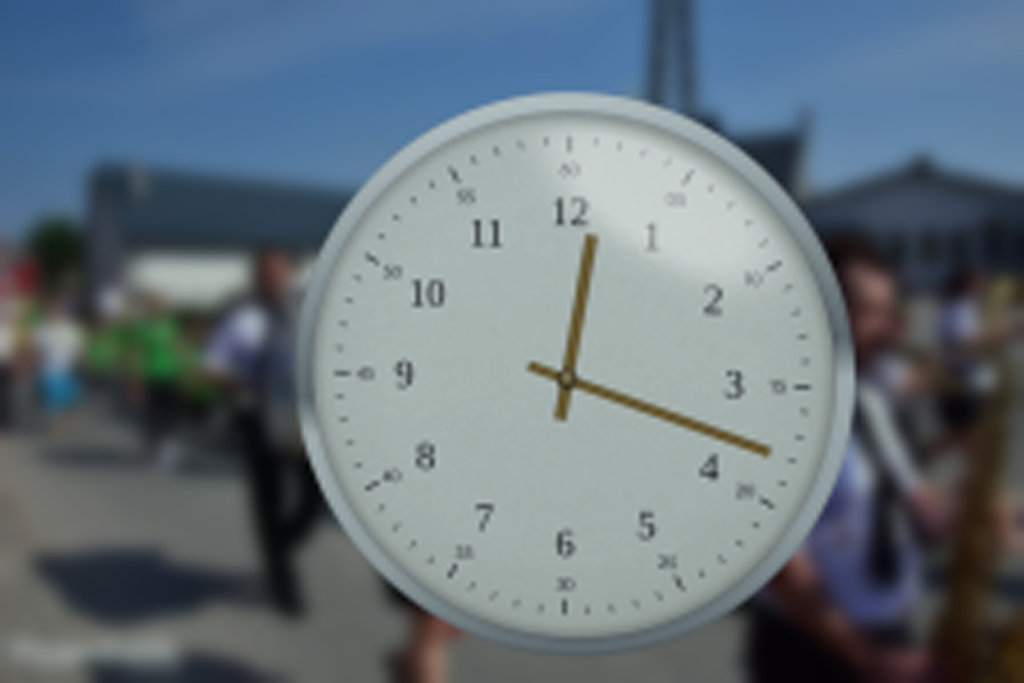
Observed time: **12:18**
